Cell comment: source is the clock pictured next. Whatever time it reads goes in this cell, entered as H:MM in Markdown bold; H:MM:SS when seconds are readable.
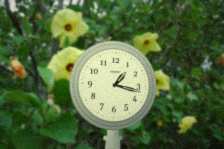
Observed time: **1:17**
